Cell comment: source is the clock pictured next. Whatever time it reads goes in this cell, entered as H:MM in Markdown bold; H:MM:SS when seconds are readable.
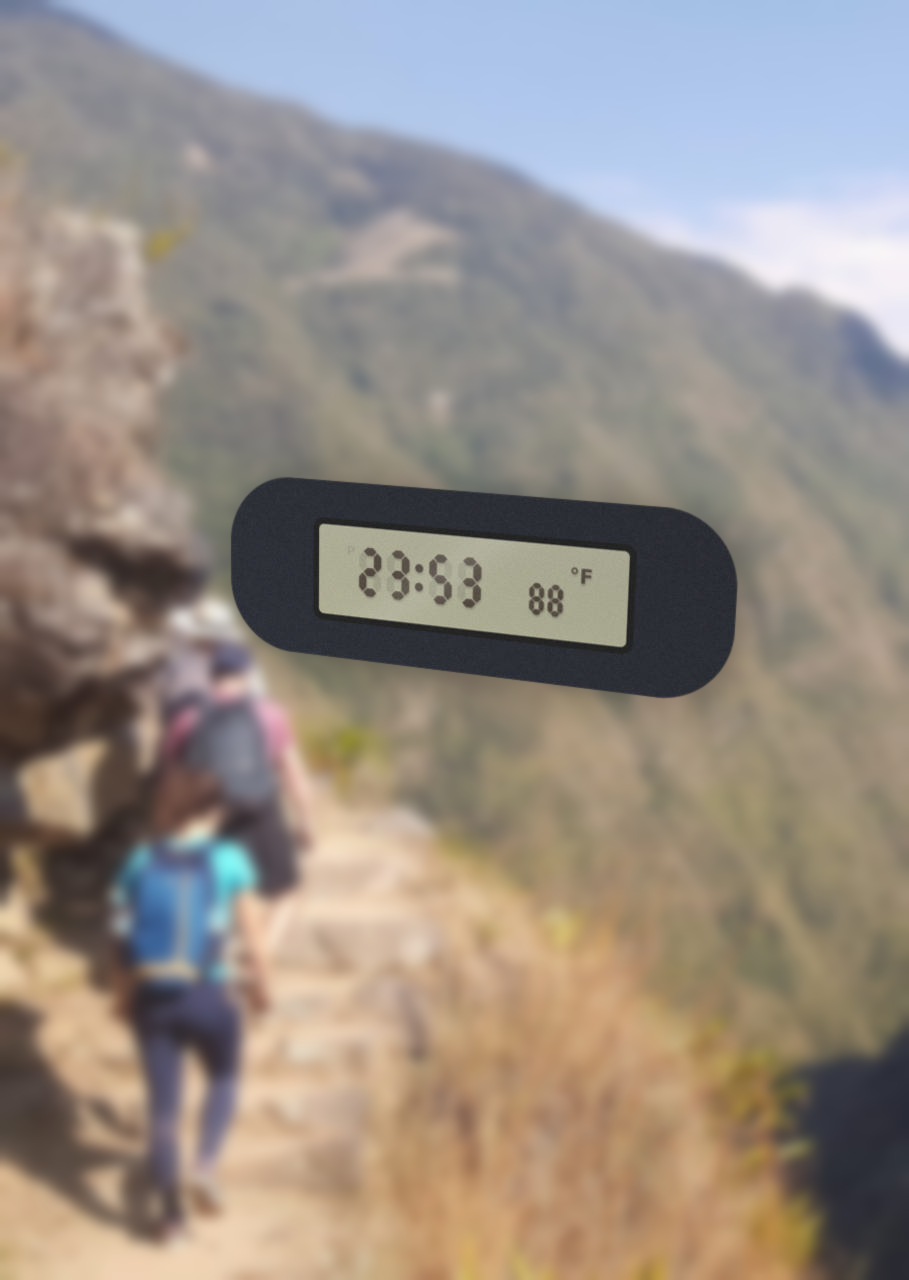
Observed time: **23:53**
